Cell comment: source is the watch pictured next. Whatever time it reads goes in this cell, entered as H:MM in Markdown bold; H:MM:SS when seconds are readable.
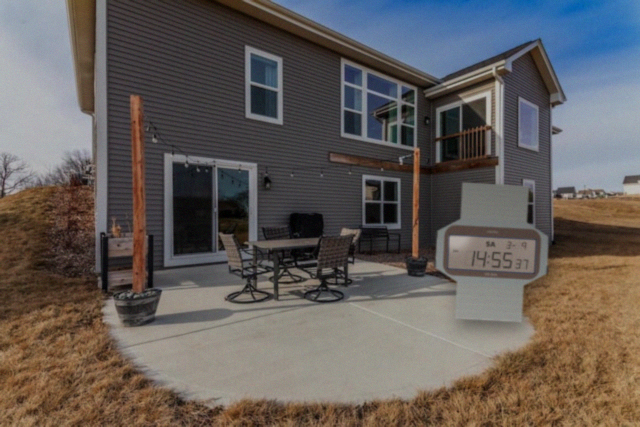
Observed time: **14:55**
